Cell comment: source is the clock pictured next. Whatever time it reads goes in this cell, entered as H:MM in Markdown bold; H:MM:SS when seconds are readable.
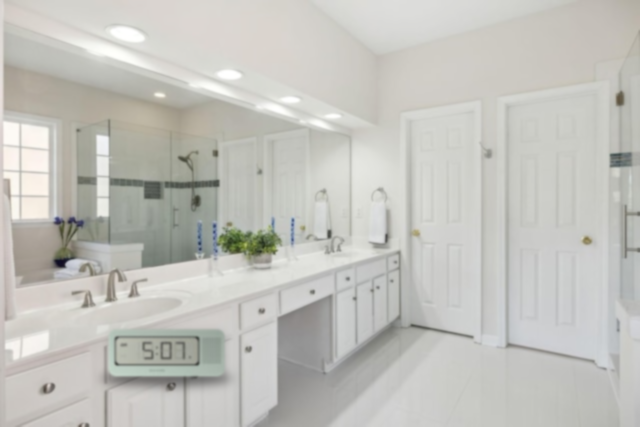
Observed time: **5:07**
